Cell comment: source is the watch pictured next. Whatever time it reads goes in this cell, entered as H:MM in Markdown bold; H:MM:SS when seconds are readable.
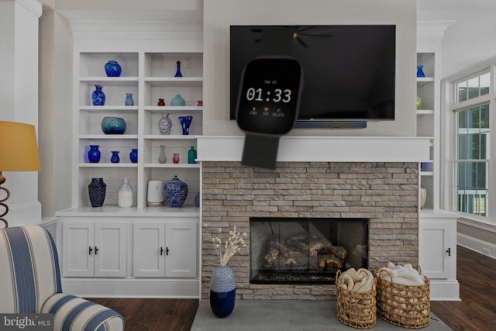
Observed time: **1:33**
